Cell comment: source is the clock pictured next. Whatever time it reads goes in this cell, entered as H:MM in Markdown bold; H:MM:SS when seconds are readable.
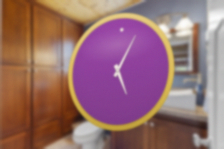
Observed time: **5:04**
